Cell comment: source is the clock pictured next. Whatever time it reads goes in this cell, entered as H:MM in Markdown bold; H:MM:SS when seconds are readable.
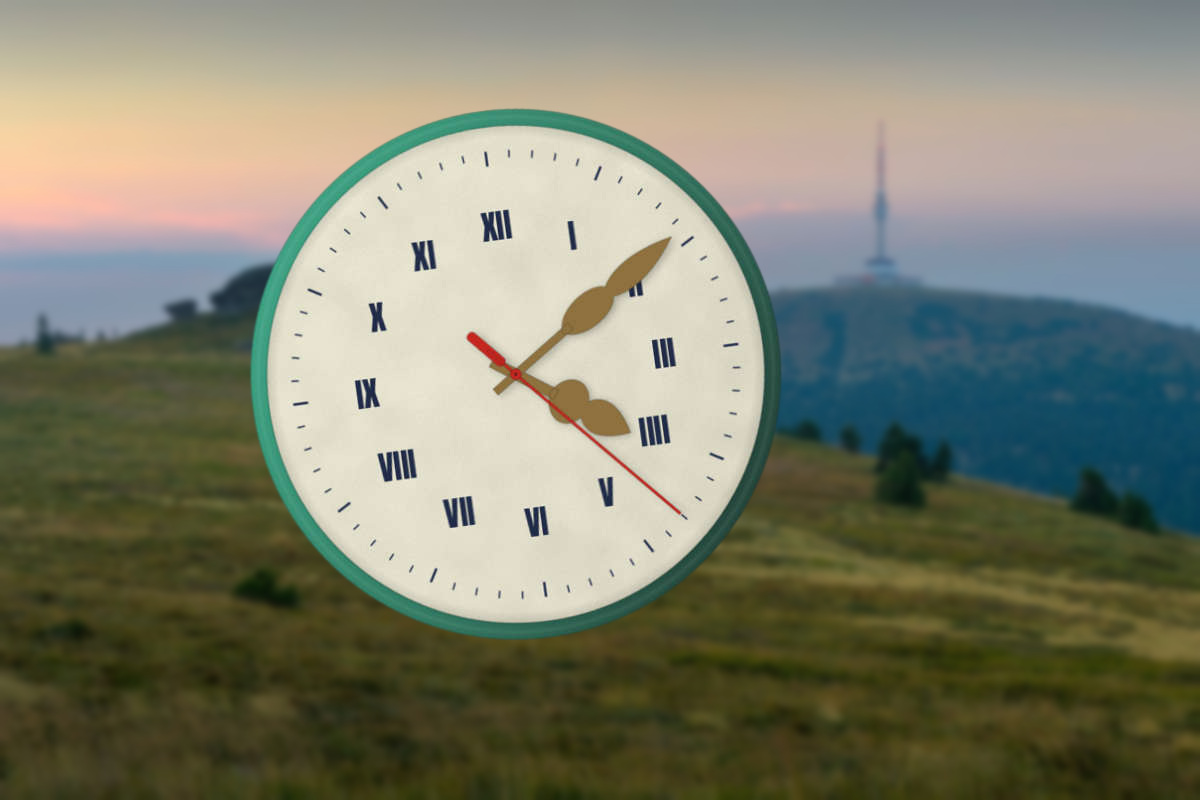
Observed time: **4:09:23**
